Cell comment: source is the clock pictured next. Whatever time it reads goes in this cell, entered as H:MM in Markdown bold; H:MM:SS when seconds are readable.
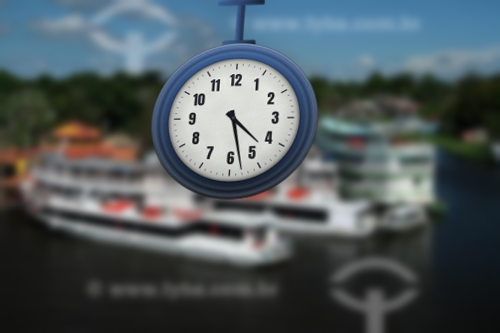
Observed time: **4:28**
